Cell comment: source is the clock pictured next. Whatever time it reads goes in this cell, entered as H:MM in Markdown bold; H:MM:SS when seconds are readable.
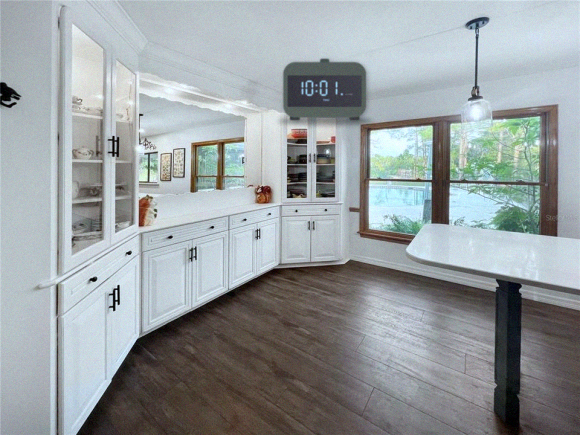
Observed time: **10:01**
